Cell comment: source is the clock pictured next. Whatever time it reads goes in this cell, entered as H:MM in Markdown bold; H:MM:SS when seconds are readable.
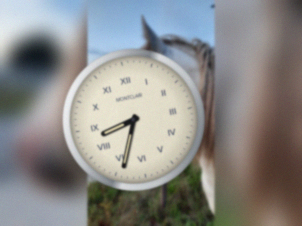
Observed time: **8:34**
